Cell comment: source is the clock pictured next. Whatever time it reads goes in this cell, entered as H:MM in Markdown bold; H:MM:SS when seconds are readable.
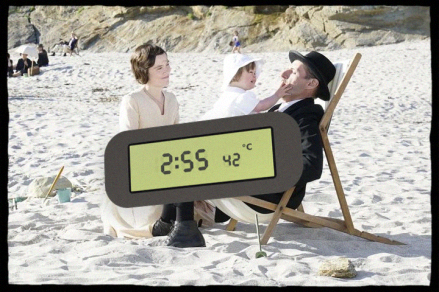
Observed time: **2:55**
